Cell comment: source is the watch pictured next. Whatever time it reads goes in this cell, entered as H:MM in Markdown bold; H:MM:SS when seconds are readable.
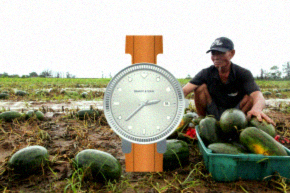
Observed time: **2:38**
